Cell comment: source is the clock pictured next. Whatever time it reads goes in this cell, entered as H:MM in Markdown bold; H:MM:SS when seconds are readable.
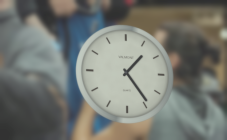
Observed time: **1:24**
